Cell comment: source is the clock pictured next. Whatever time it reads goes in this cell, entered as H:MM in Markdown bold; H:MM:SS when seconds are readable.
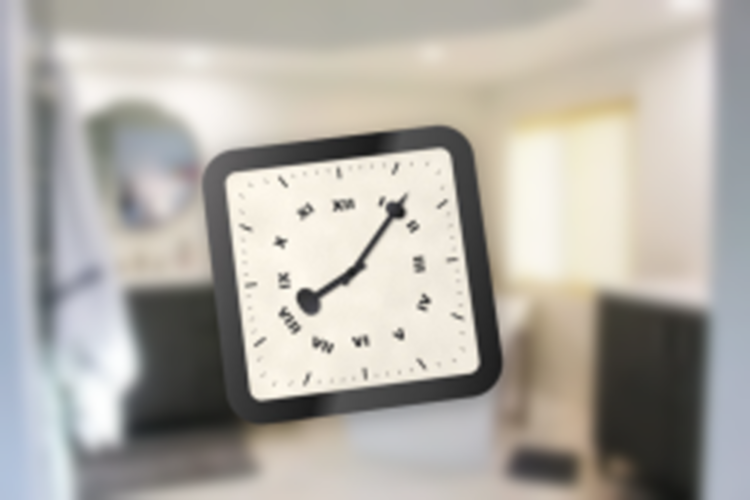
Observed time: **8:07**
